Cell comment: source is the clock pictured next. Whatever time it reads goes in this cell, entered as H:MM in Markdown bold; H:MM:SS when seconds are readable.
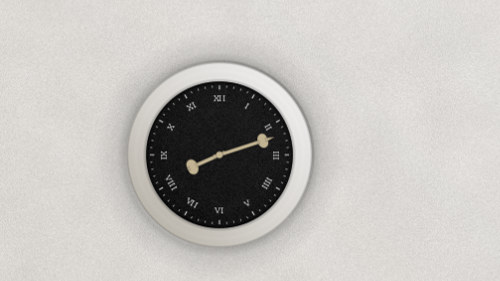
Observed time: **8:12**
